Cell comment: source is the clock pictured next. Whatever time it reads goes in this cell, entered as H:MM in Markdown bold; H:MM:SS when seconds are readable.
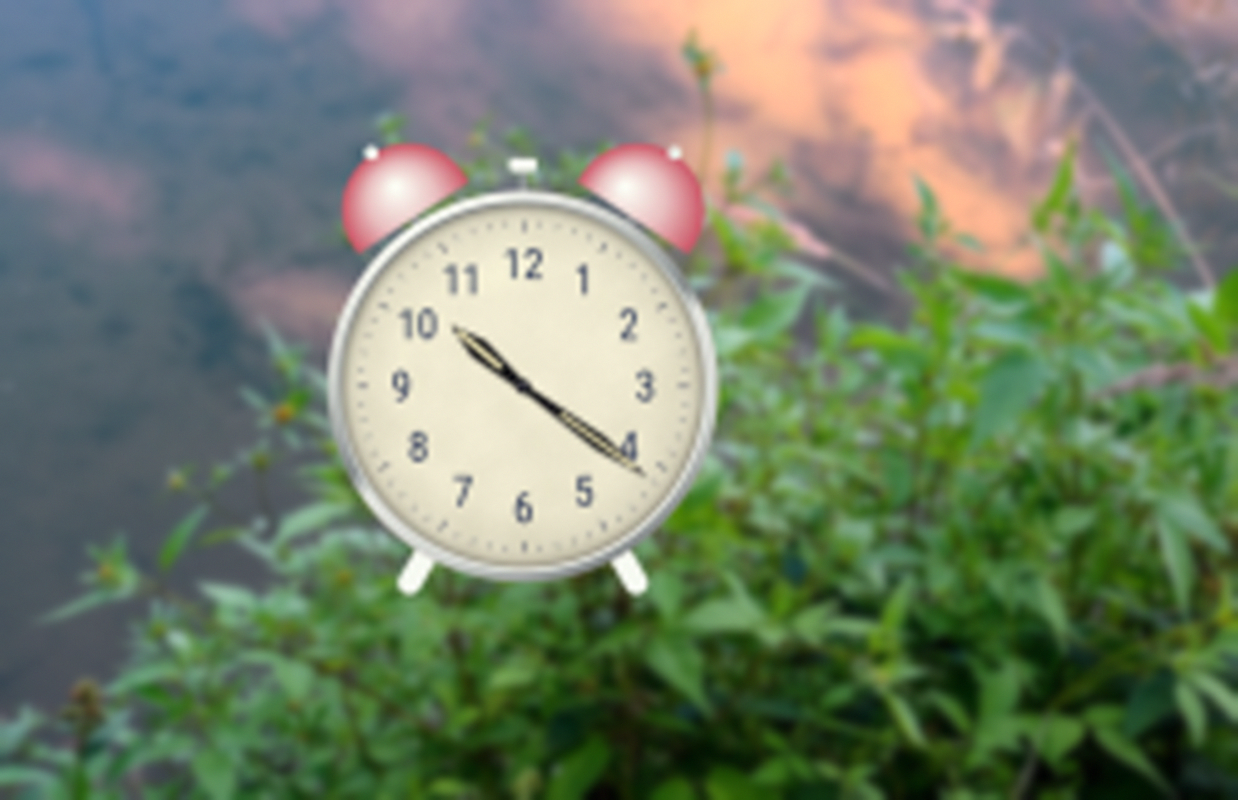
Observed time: **10:21**
